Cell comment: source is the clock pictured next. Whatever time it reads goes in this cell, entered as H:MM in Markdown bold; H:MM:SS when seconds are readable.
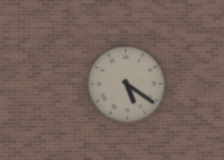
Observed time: **5:21**
